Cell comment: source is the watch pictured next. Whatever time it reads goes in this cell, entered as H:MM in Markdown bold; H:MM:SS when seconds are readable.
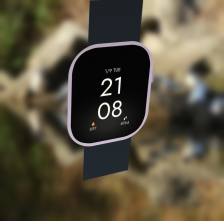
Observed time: **21:08**
